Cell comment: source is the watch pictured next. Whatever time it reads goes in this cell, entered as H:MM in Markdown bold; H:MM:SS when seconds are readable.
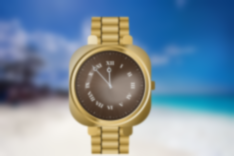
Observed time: **11:53**
